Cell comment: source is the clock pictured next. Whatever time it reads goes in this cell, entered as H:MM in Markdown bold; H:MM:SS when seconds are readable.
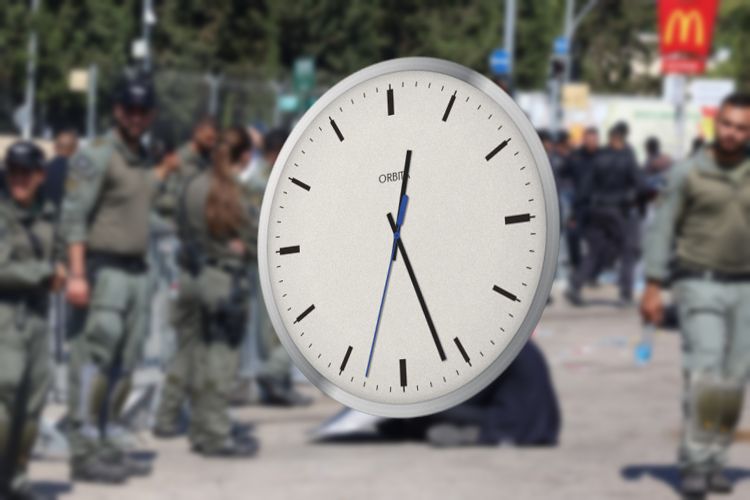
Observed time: **12:26:33**
